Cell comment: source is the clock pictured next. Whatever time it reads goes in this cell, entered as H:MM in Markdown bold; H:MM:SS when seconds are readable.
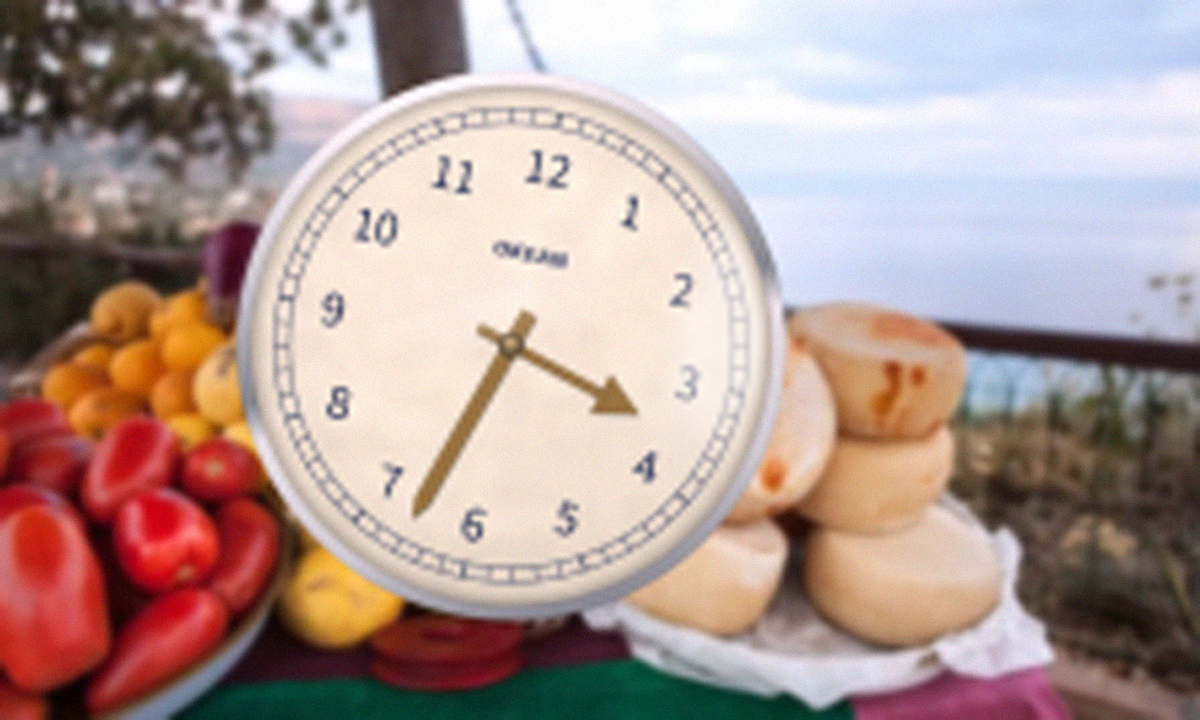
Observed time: **3:33**
